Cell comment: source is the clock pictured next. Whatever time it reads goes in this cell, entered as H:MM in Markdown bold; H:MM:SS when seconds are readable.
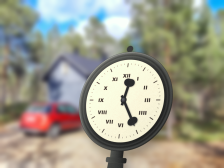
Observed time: **12:25**
